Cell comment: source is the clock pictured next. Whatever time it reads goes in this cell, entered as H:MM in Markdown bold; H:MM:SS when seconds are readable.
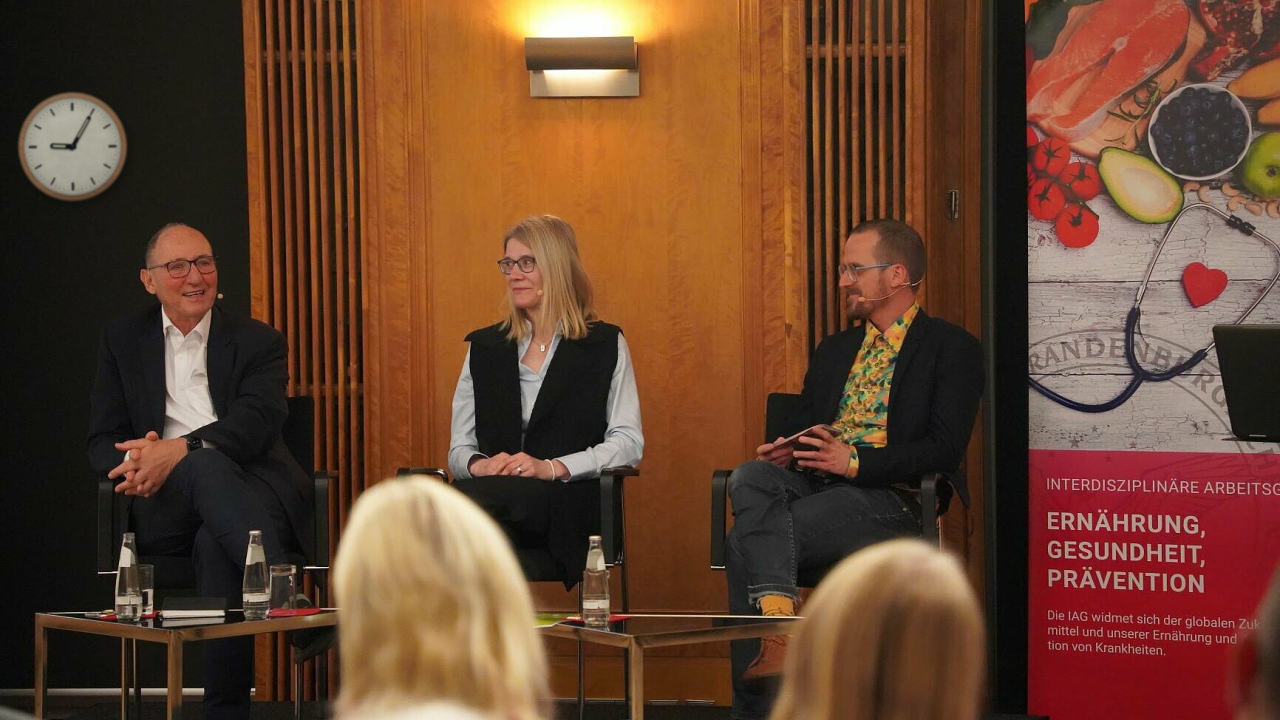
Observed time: **9:05**
